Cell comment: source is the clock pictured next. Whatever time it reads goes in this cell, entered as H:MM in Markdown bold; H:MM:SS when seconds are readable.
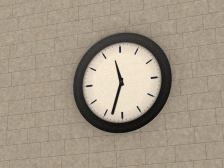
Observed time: **11:33**
